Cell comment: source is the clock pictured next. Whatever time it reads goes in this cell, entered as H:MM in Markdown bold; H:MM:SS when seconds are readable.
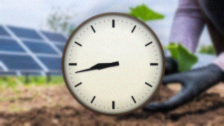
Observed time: **8:43**
